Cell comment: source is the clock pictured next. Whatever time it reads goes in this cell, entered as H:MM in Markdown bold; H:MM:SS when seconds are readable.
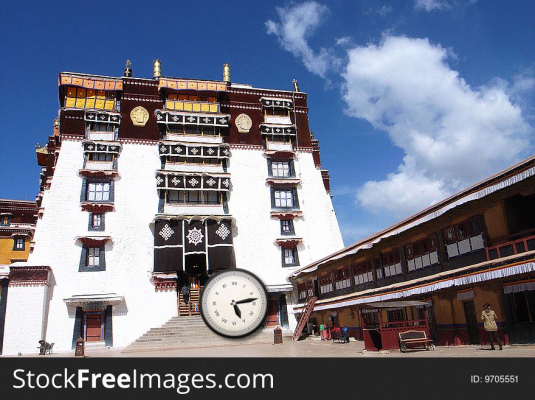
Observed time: **5:13**
